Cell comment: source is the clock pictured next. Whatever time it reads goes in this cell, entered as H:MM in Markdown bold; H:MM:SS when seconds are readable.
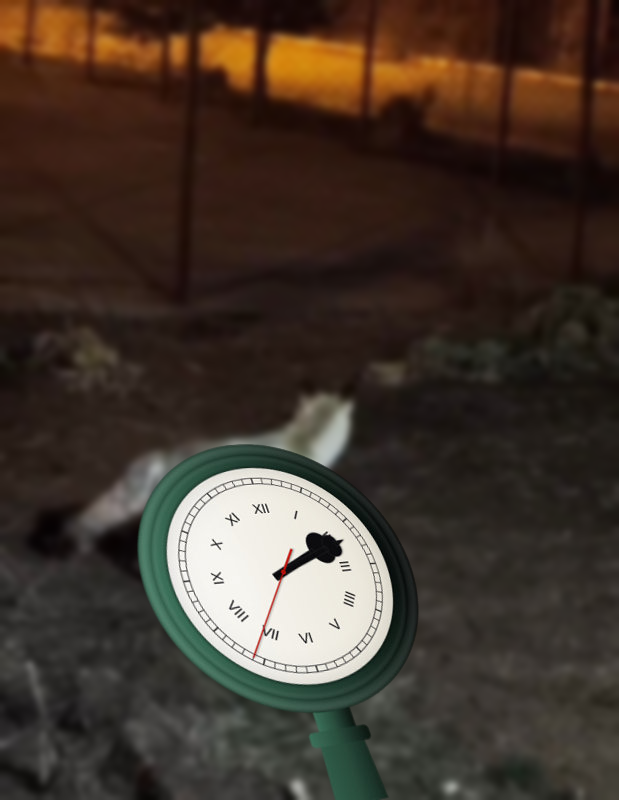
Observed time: **2:11:36**
